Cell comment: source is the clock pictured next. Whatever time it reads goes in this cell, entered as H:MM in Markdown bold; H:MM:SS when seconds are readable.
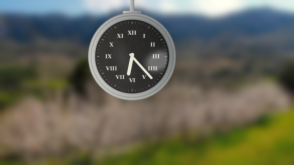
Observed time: **6:23**
